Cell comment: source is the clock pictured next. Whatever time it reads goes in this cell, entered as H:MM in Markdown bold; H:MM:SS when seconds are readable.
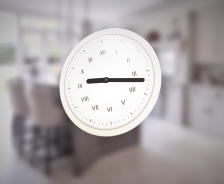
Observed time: **9:17**
